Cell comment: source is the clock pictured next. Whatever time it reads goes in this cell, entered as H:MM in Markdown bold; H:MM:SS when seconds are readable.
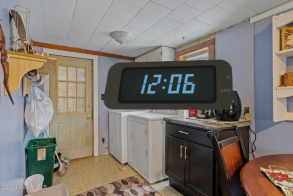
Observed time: **12:06**
